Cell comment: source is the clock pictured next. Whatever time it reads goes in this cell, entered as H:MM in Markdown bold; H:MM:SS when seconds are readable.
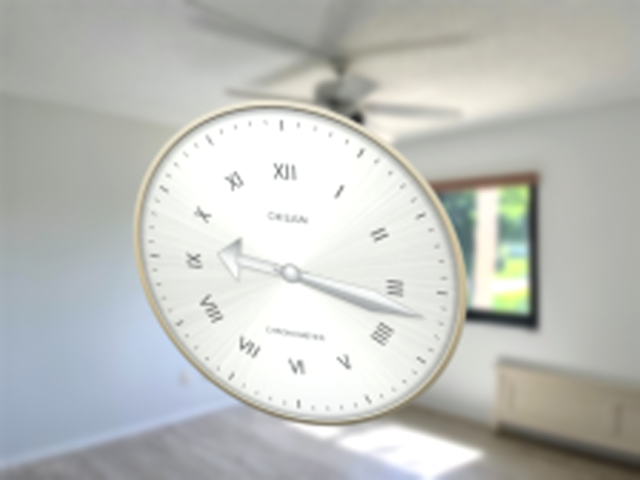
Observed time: **9:17**
